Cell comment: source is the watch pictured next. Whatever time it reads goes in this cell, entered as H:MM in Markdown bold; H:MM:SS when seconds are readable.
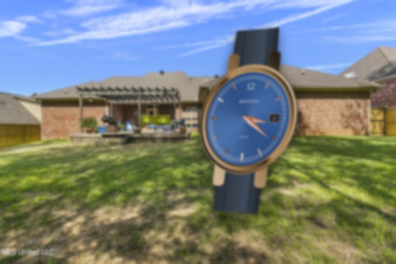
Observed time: **3:21**
